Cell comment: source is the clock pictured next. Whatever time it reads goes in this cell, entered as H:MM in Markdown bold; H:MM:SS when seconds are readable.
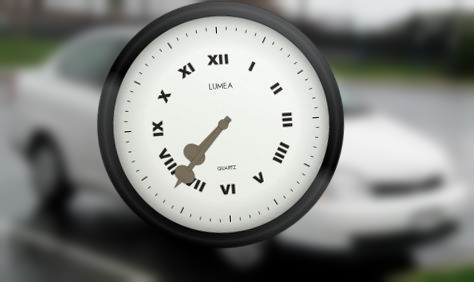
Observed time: **7:37**
